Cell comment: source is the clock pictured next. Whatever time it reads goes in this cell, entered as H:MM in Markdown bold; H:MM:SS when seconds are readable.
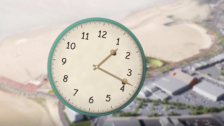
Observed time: **1:18**
